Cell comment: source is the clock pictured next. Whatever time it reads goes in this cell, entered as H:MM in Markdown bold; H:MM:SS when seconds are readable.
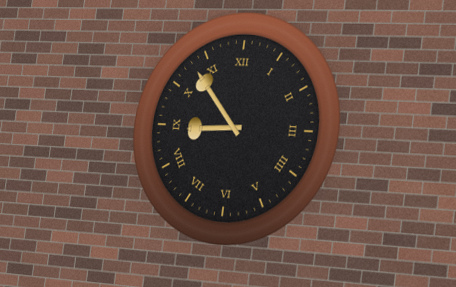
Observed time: **8:53**
